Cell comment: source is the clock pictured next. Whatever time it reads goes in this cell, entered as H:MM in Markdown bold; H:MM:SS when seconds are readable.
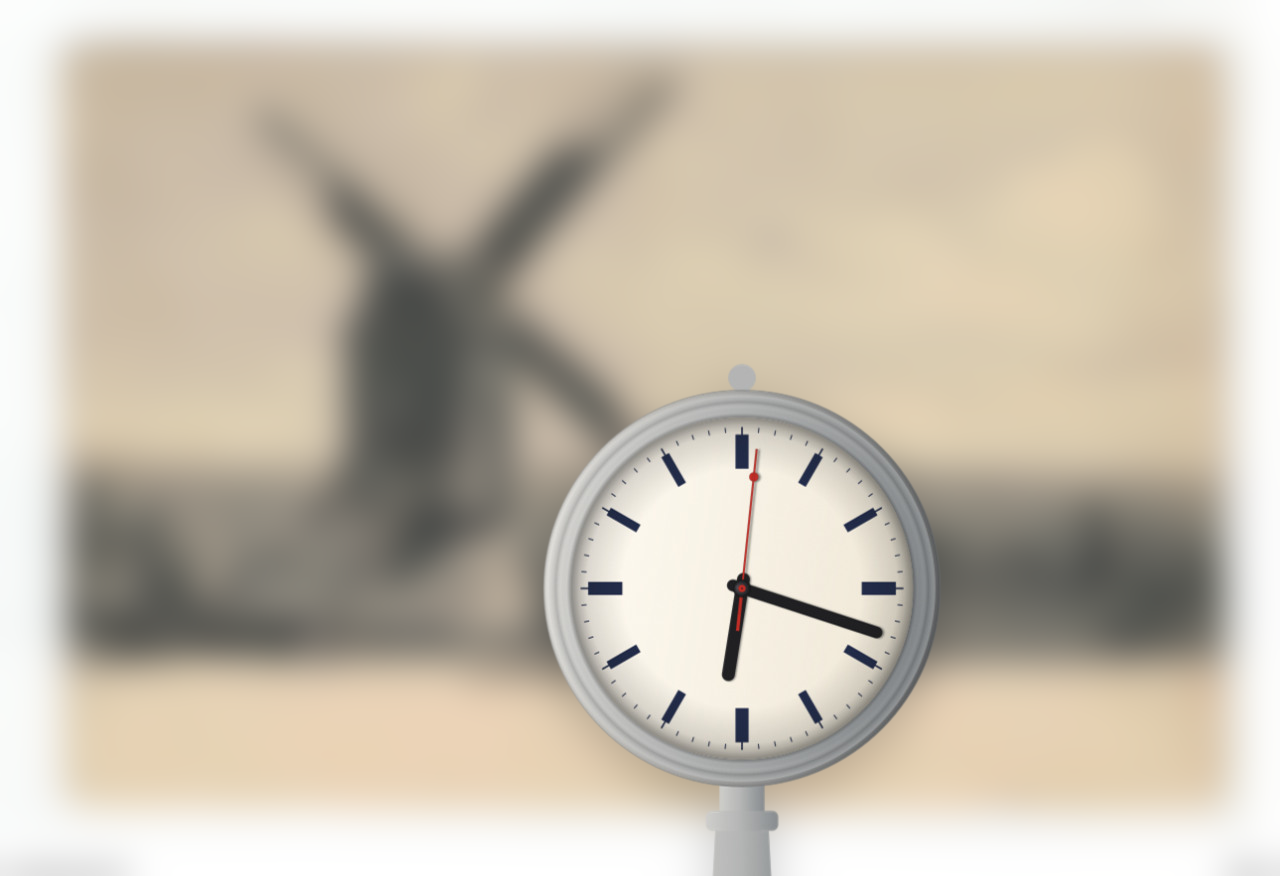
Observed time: **6:18:01**
